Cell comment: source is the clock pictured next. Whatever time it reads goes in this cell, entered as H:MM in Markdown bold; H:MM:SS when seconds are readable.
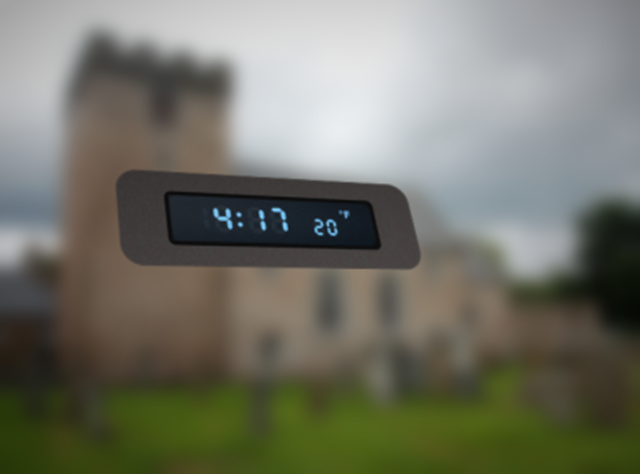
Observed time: **4:17**
